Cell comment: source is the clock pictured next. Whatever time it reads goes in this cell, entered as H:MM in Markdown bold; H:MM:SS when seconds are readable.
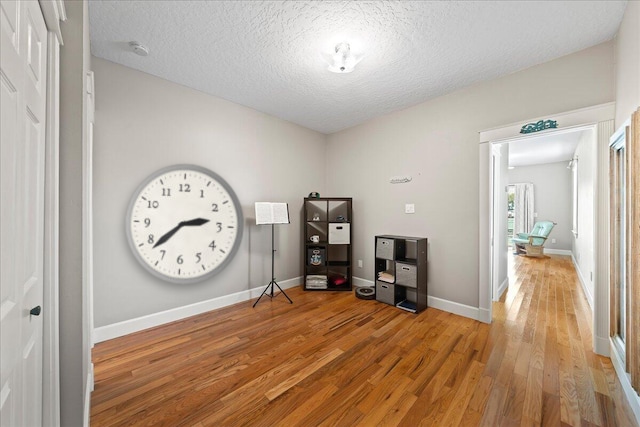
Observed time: **2:38**
